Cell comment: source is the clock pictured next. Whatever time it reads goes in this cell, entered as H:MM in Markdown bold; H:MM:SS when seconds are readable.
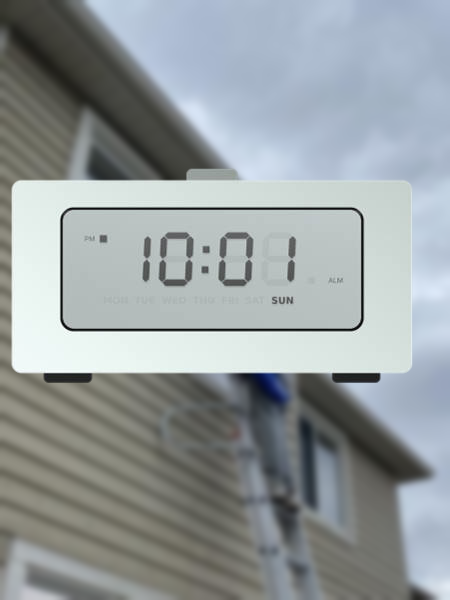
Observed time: **10:01**
